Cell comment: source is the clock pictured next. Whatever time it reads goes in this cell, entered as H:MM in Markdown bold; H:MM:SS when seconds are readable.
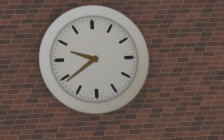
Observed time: **9:39**
